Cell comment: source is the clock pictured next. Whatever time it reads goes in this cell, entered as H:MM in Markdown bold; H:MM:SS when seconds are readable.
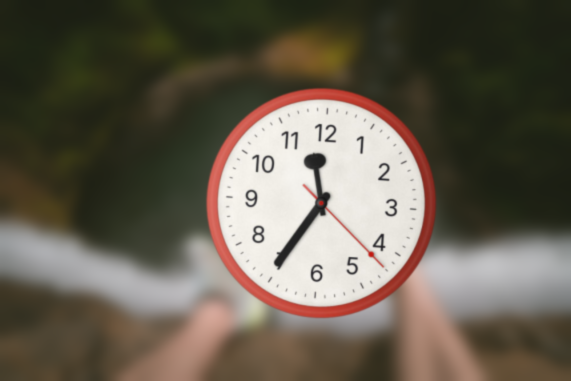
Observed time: **11:35:22**
